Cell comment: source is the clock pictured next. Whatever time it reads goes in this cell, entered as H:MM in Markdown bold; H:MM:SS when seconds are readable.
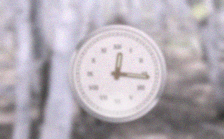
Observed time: **12:16**
